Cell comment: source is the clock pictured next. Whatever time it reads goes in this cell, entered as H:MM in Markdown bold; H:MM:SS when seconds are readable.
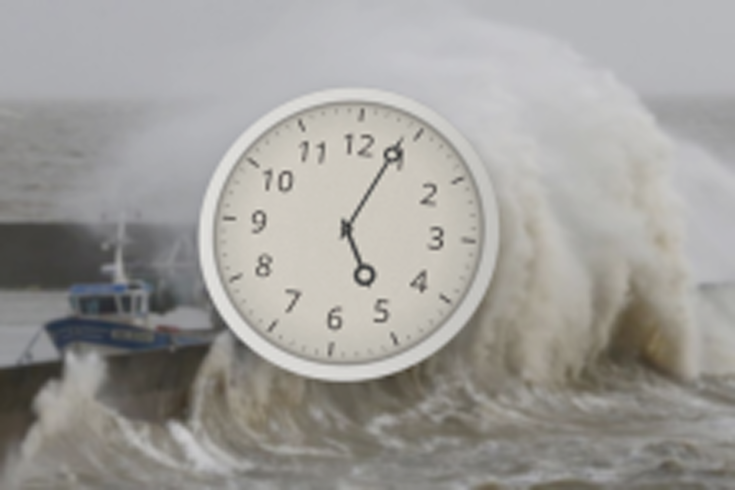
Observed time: **5:04**
